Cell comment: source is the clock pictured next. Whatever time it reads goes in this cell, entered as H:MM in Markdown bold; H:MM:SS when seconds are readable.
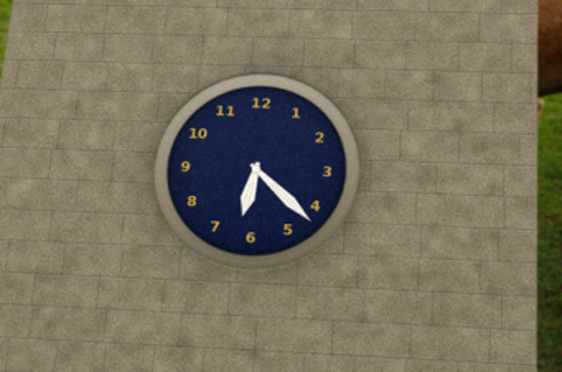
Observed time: **6:22**
